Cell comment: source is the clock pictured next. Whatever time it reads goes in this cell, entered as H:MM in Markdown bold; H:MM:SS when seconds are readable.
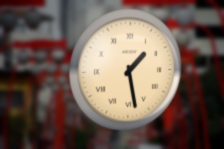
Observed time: **1:28**
